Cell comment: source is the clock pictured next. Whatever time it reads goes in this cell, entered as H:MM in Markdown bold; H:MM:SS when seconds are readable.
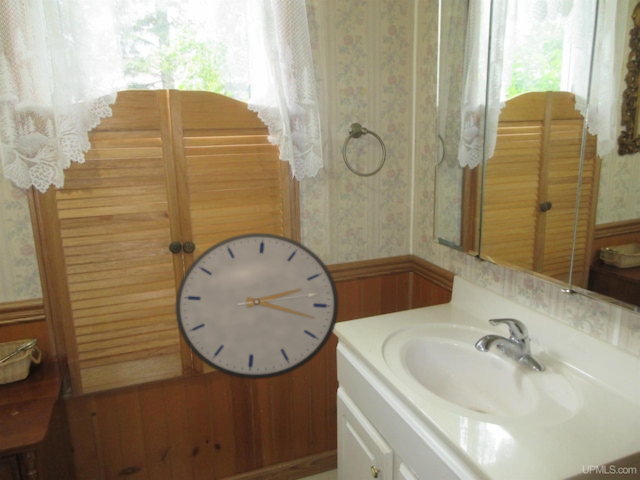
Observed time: **2:17:13**
